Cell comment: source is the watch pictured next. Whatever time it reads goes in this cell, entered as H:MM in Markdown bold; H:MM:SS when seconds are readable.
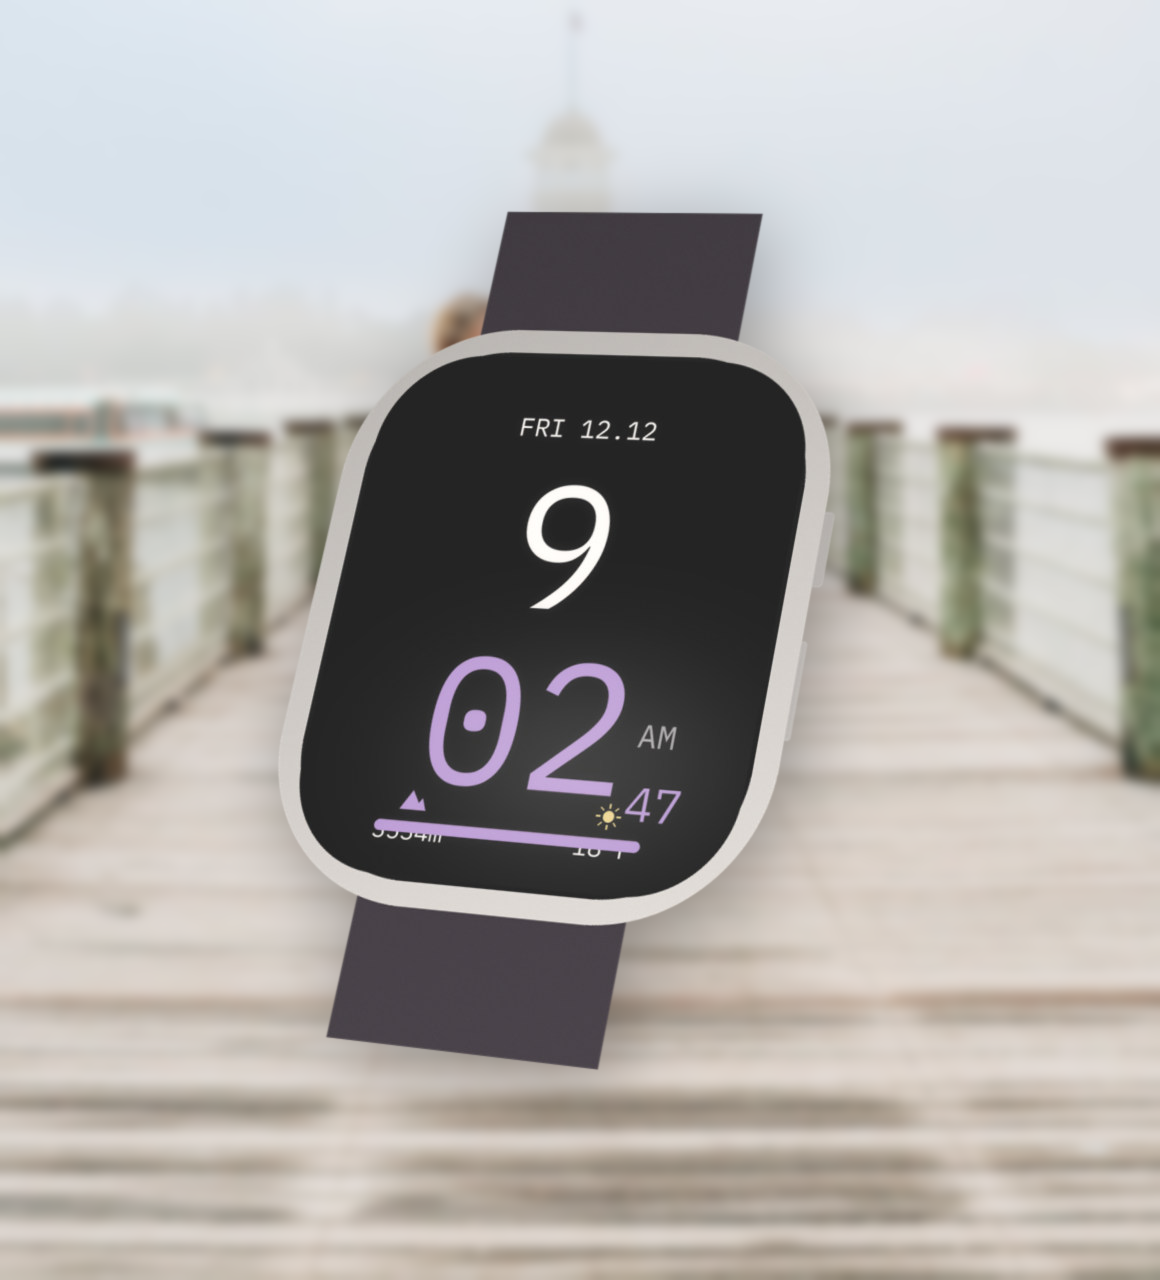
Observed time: **9:02:47**
